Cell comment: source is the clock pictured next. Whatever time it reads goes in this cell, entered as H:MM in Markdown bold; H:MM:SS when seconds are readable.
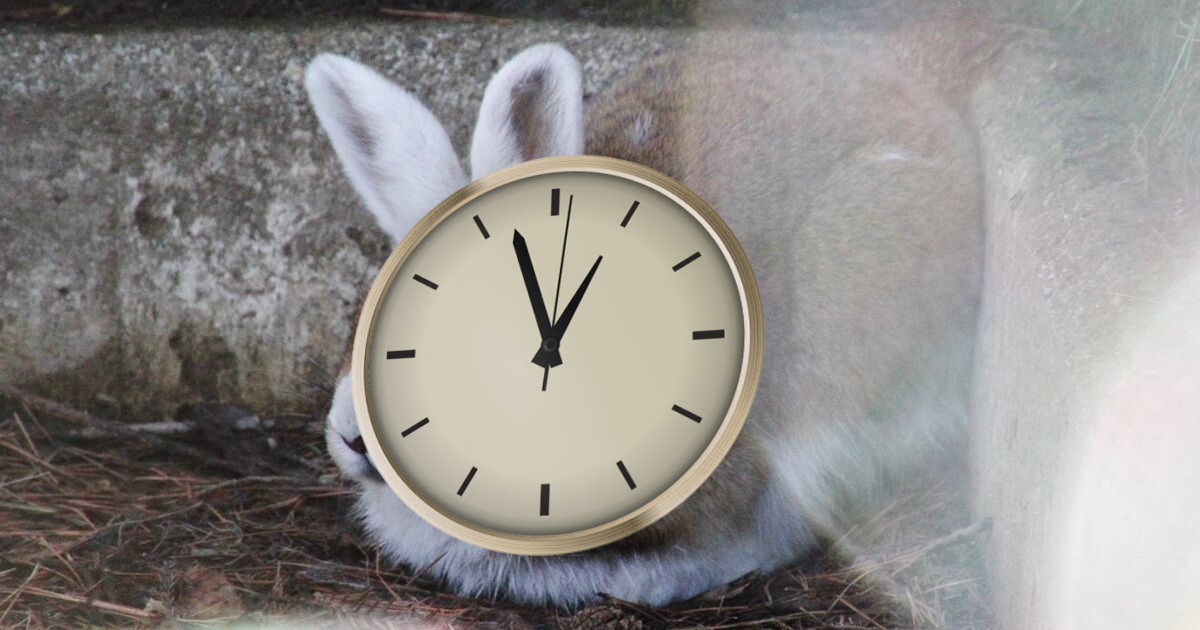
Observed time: **12:57:01**
